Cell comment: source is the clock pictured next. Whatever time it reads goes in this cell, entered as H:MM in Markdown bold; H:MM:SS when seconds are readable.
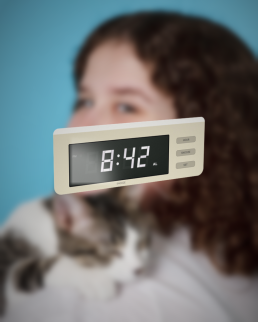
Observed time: **8:42**
